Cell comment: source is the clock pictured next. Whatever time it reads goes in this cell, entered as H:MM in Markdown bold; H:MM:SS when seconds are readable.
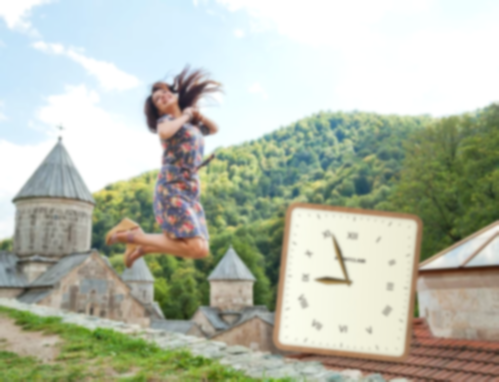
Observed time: **8:56**
